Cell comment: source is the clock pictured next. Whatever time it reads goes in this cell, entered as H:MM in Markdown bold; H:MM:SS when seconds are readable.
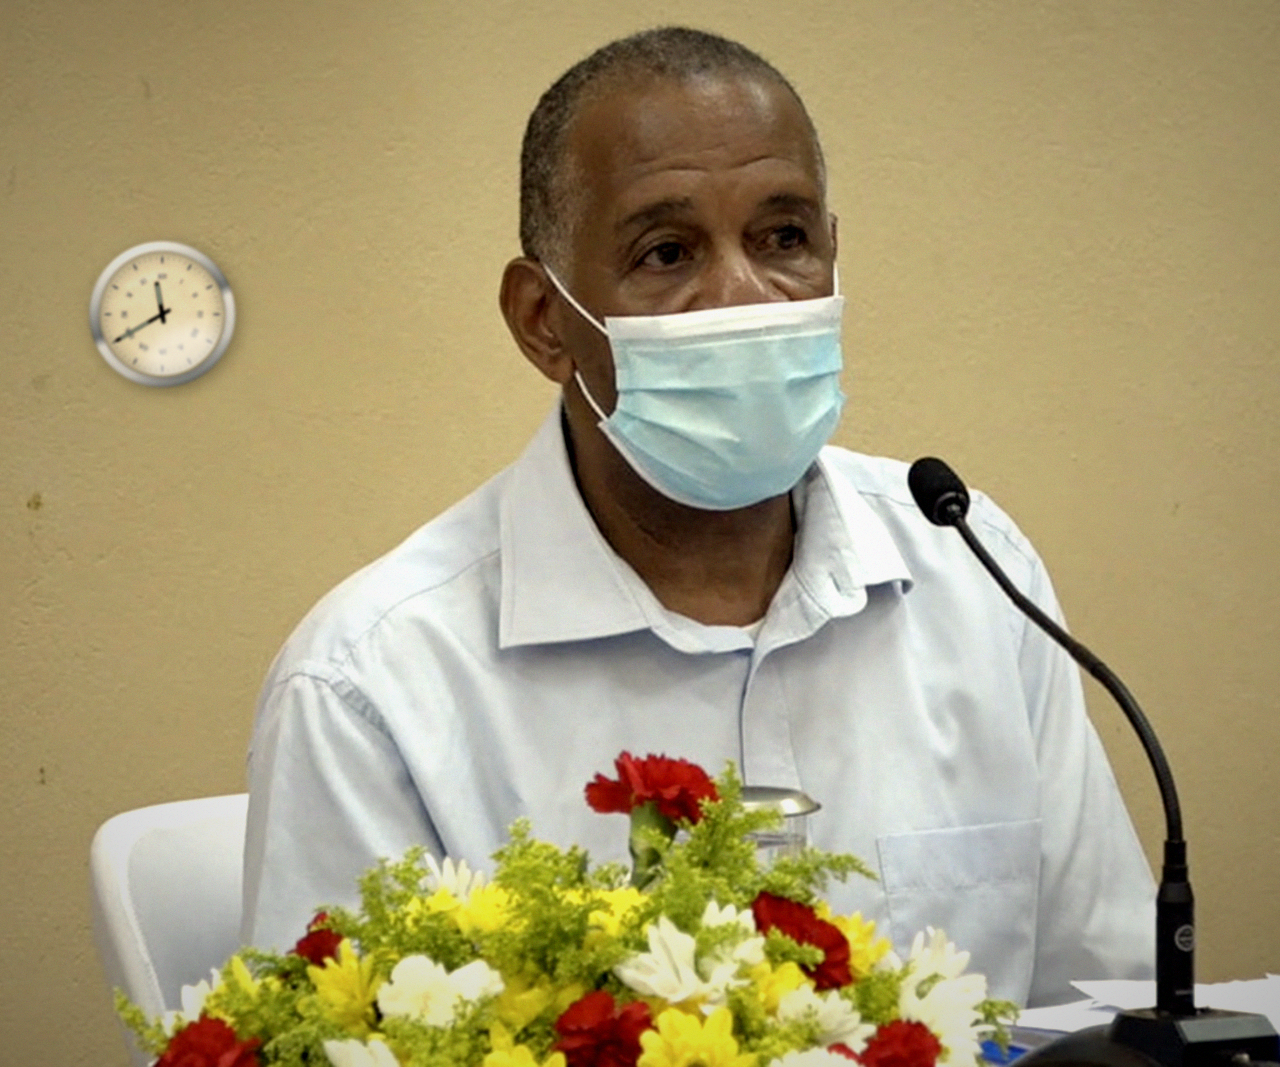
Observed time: **11:40**
